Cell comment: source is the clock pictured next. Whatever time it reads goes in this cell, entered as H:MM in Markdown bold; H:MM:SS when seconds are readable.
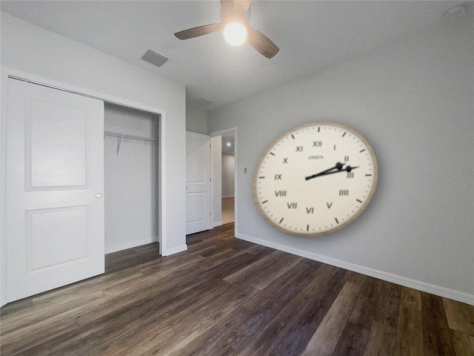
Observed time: **2:13**
